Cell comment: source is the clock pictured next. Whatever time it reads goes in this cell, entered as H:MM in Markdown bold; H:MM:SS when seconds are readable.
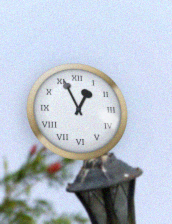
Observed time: **12:56**
